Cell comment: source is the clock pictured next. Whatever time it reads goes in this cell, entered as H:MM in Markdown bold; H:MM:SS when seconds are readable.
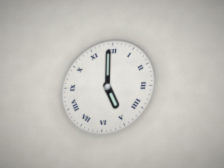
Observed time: **4:59**
